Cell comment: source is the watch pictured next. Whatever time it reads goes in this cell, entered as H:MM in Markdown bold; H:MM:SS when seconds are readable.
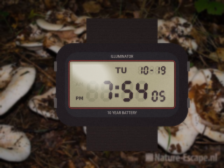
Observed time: **7:54:05**
